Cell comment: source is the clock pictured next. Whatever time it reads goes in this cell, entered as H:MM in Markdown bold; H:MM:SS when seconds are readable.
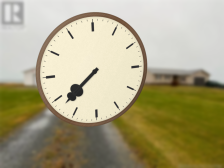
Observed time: **7:38**
